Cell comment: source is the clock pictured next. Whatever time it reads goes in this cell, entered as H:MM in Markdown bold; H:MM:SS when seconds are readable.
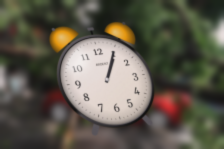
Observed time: **1:05**
